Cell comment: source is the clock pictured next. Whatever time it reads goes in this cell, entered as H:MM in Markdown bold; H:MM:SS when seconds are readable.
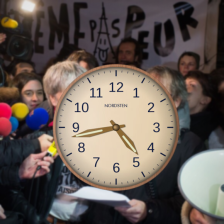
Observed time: **4:43**
